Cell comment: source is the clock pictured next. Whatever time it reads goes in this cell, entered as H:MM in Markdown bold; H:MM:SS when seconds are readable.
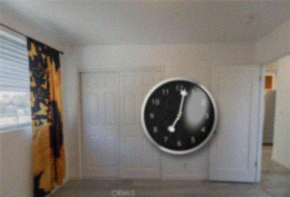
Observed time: **7:02**
